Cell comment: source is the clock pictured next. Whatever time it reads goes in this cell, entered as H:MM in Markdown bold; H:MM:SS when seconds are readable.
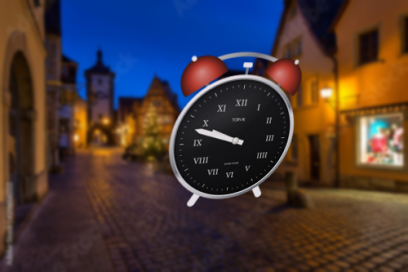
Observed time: **9:48**
